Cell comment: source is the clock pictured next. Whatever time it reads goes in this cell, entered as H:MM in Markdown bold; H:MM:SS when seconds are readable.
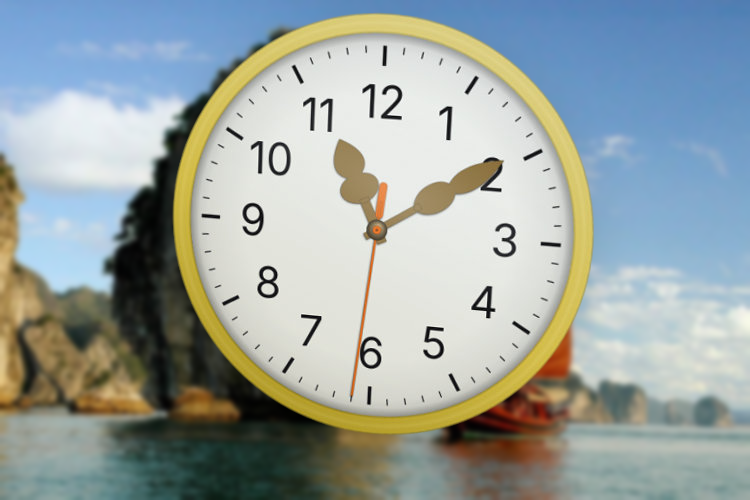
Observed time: **11:09:31**
